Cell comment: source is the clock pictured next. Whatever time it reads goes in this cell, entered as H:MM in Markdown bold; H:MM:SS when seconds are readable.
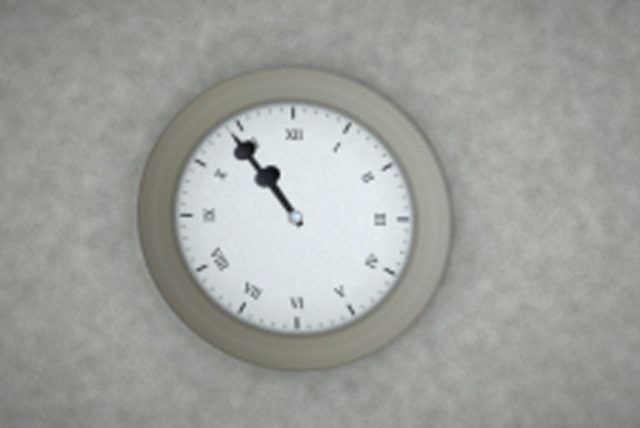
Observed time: **10:54**
